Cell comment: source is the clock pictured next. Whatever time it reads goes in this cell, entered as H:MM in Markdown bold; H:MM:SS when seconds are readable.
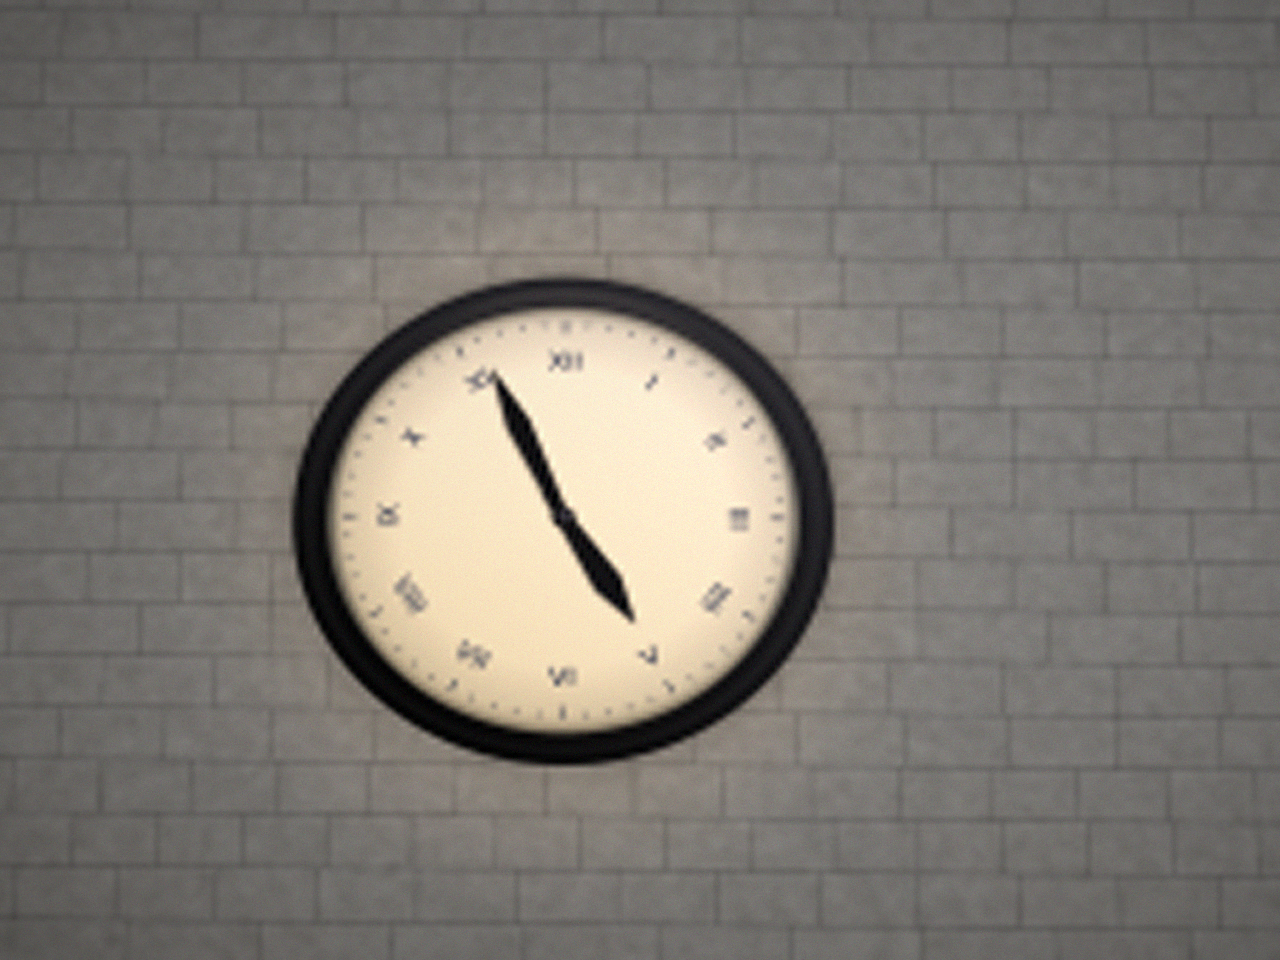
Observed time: **4:56**
